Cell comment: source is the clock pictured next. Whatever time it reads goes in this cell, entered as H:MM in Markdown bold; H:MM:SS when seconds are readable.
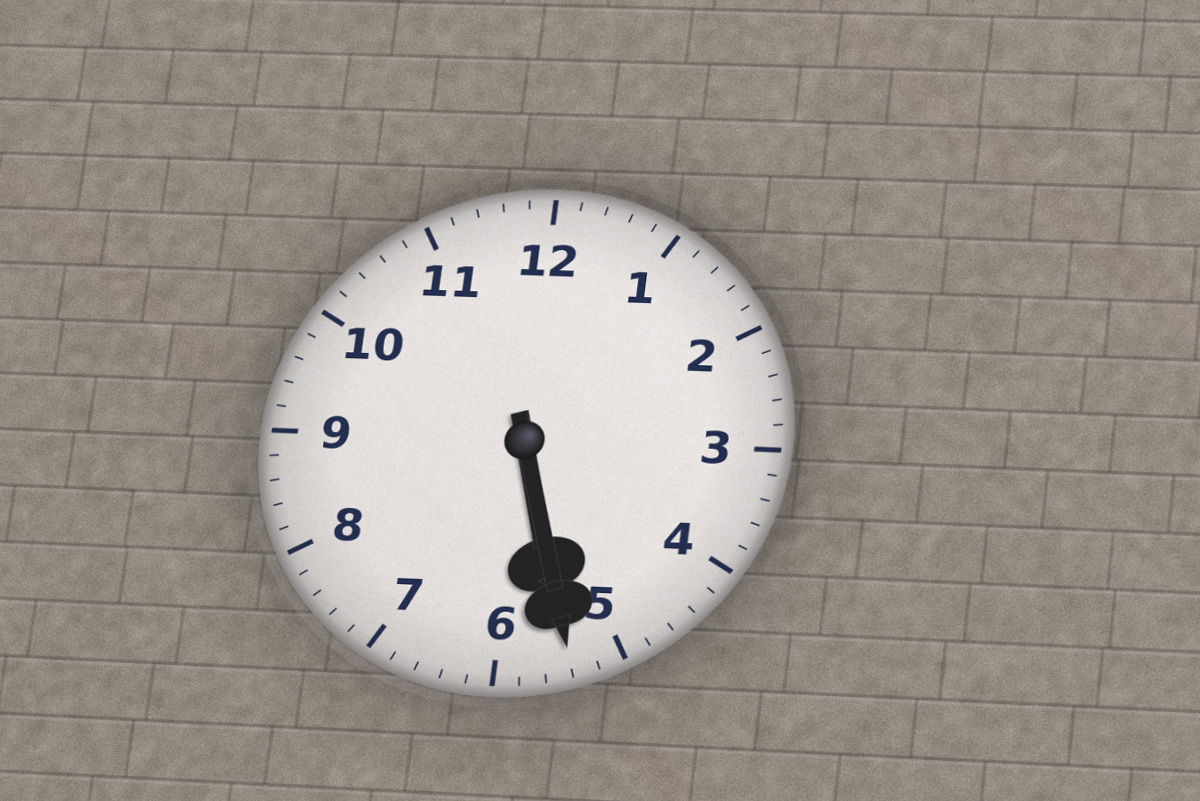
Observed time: **5:27**
